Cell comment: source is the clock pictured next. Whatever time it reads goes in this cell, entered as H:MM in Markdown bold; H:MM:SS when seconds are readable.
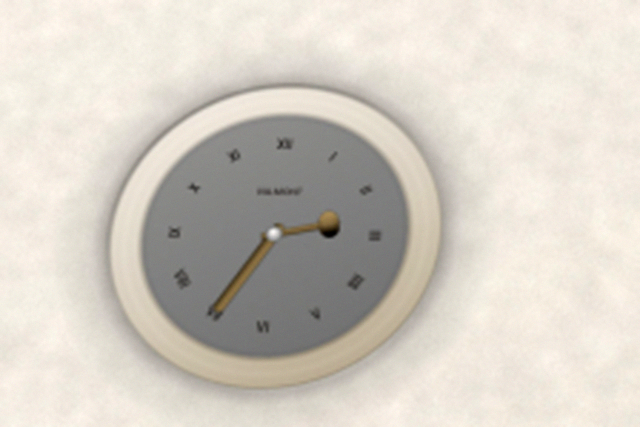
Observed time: **2:35**
